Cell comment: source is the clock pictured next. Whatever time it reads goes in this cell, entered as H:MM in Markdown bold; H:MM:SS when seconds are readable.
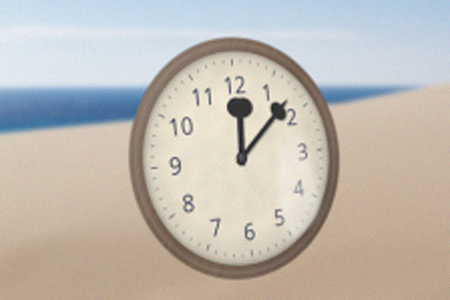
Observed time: **12:08**
